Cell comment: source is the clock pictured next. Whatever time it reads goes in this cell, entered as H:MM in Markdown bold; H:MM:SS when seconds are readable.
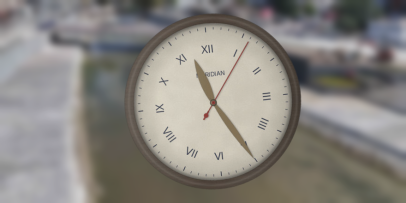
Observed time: **11:25:06**
